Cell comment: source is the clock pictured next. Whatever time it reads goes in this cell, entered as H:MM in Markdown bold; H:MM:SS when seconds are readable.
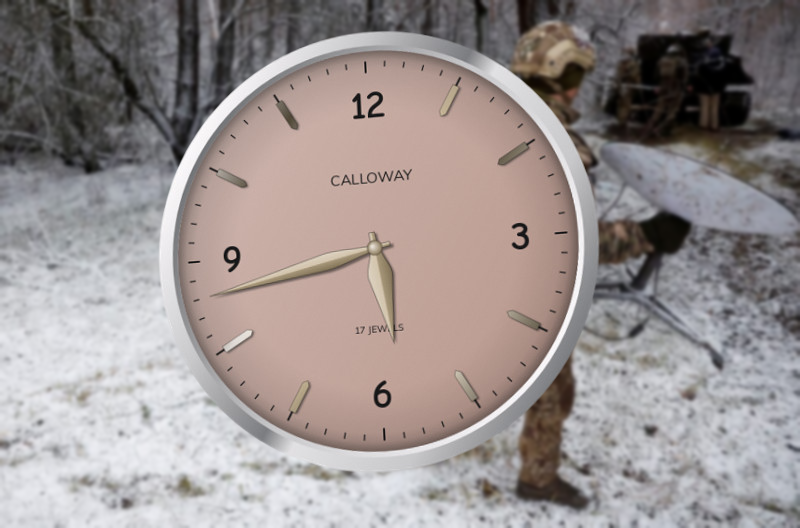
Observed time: **5:43**
